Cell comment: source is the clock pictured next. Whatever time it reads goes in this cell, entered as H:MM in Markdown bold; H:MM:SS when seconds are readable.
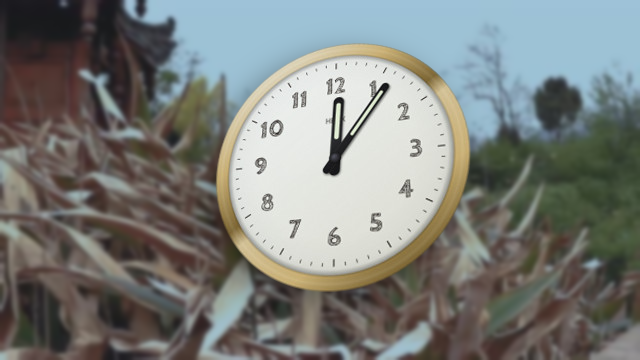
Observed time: **12:06**
